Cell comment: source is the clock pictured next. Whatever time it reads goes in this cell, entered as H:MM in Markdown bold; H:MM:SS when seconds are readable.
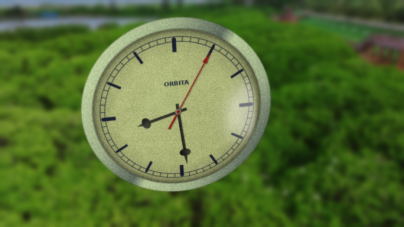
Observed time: **8:29:05**
